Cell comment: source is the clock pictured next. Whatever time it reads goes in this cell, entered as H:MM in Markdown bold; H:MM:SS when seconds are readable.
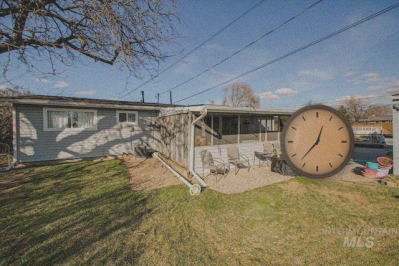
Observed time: **12:37**
